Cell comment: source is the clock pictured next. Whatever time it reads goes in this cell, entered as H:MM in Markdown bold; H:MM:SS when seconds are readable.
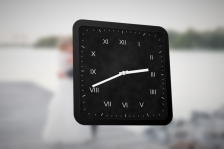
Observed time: **2:41**
